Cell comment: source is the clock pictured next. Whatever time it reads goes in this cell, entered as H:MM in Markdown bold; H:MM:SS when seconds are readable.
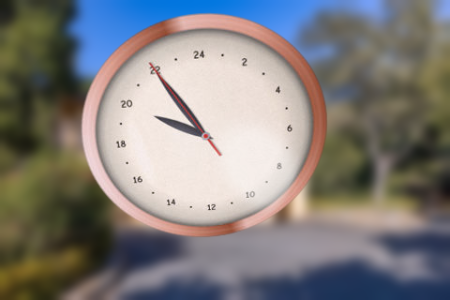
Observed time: **19:54:55**
